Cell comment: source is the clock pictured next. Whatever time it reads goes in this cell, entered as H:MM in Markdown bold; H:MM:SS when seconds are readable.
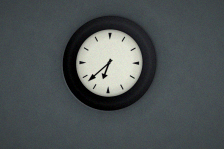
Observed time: **6:38**
